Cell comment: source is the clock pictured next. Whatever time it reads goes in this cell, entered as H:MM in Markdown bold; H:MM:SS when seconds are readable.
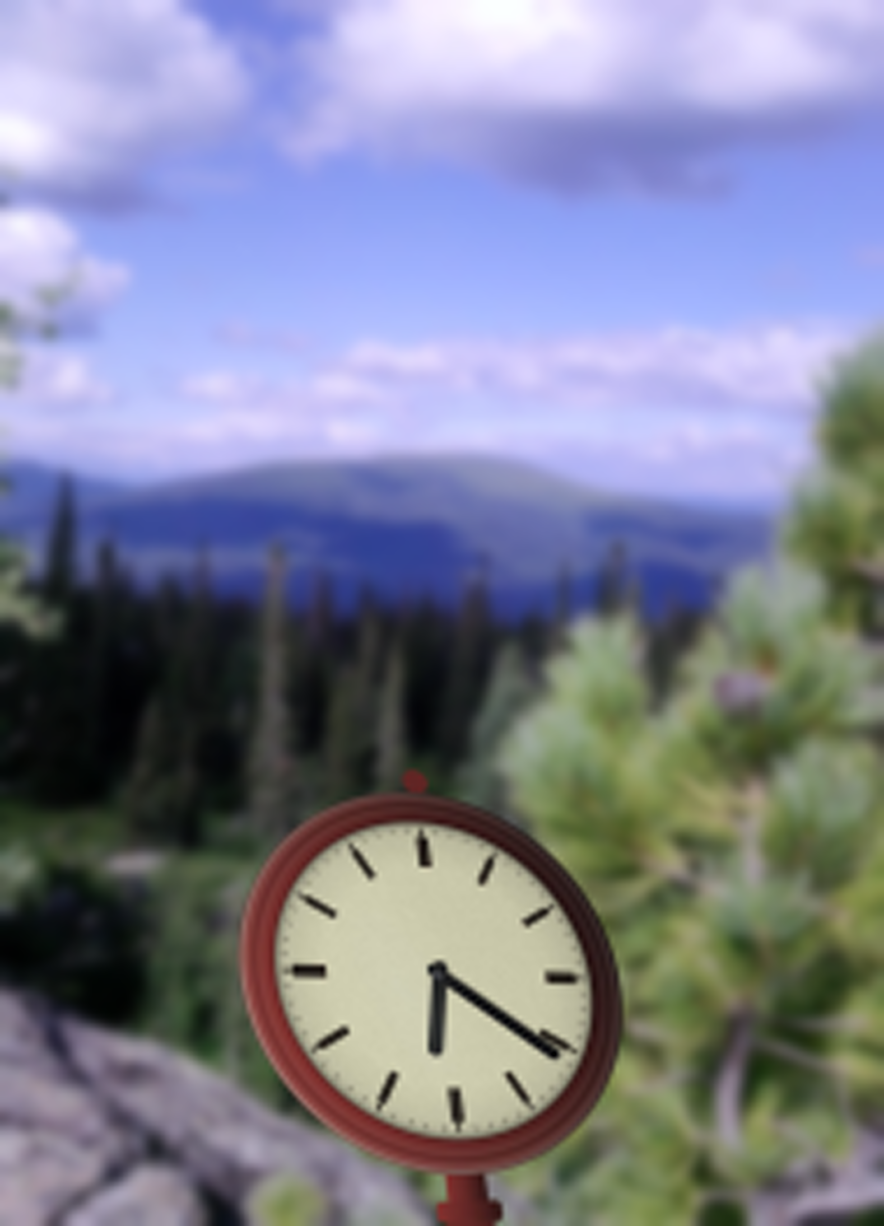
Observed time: **6:21**
